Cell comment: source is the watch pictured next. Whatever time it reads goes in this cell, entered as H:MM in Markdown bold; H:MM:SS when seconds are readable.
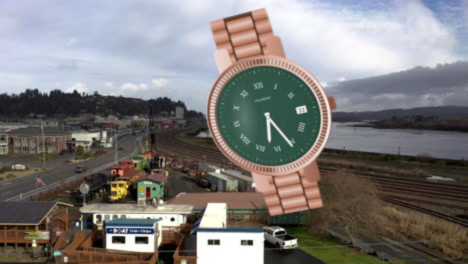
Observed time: **6:26**
